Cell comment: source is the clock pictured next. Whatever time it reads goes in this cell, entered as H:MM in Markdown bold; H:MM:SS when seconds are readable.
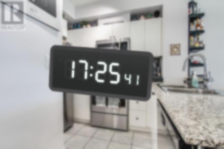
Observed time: **17:25:41**
